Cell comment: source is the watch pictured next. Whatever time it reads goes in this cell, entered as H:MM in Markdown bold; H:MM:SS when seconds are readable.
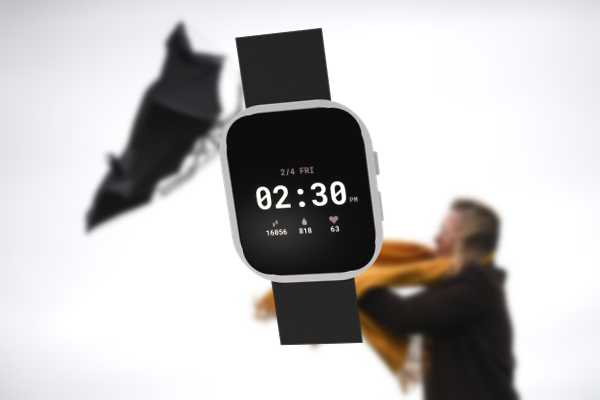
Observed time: **2:30**
